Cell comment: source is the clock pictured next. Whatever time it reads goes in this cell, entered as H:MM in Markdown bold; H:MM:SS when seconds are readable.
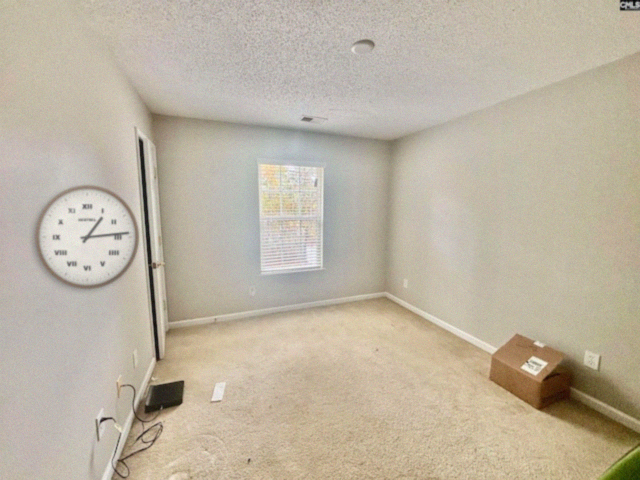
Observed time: **1:14**
